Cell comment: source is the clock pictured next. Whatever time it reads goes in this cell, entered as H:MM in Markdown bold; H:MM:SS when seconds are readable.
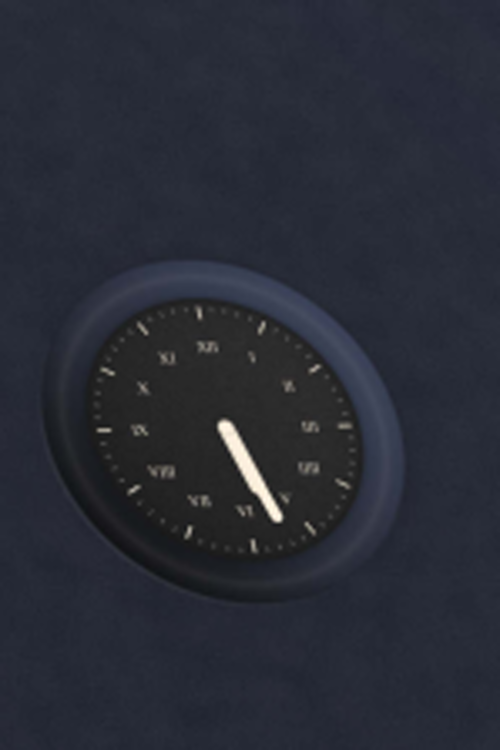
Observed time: **5:27**
